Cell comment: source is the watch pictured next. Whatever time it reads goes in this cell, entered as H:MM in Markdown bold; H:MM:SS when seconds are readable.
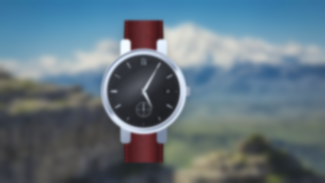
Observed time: **5:05**
